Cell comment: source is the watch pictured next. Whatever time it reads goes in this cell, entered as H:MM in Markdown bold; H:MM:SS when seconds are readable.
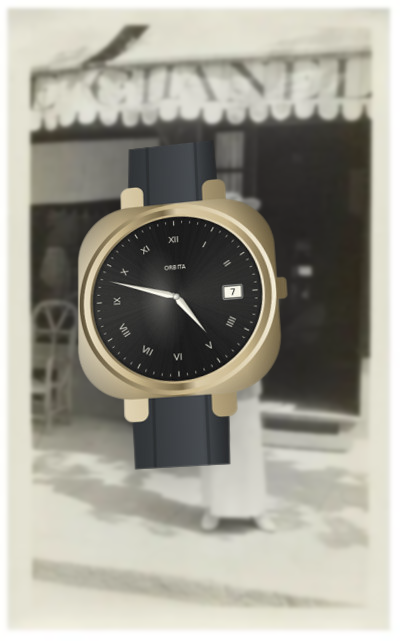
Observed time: **4:48**
